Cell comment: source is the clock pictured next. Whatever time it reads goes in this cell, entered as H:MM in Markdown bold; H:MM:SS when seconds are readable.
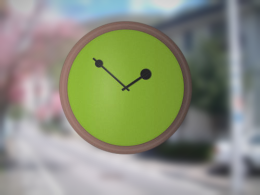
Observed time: **1:52**
